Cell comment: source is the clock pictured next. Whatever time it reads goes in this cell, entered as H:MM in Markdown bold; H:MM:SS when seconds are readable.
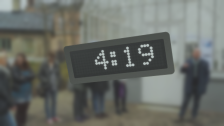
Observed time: **4:19**
